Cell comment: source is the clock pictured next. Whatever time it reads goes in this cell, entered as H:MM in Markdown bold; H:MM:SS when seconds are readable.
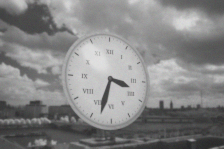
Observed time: **3:33**
